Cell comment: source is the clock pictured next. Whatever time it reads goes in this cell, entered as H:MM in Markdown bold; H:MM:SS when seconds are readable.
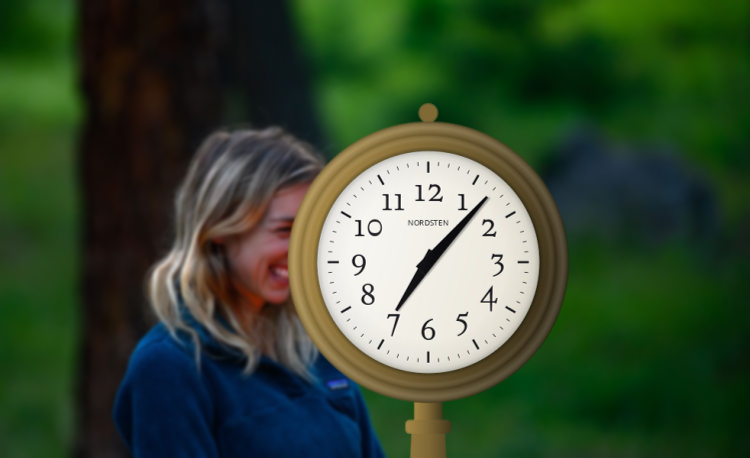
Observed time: **7:07**
